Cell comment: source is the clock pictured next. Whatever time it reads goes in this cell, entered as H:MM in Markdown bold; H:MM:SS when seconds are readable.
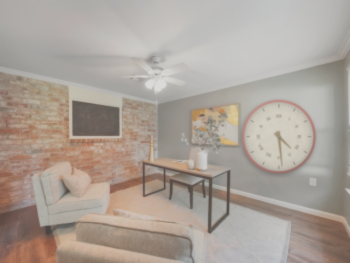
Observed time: **4:29**
